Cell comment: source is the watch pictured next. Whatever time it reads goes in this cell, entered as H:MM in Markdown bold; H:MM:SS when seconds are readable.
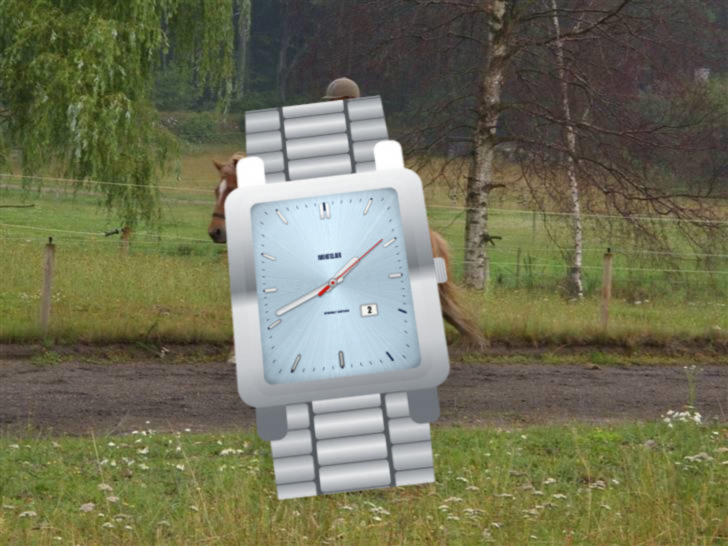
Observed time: **1:41:09**
